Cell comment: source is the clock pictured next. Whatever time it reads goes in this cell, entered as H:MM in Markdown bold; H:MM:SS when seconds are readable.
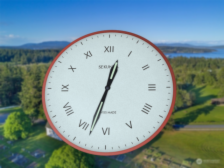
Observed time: **12:33**
